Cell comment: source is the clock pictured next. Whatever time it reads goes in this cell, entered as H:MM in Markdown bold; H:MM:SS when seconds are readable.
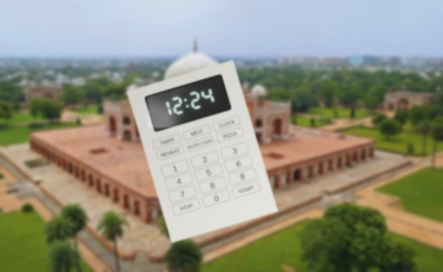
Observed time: **12:24**
